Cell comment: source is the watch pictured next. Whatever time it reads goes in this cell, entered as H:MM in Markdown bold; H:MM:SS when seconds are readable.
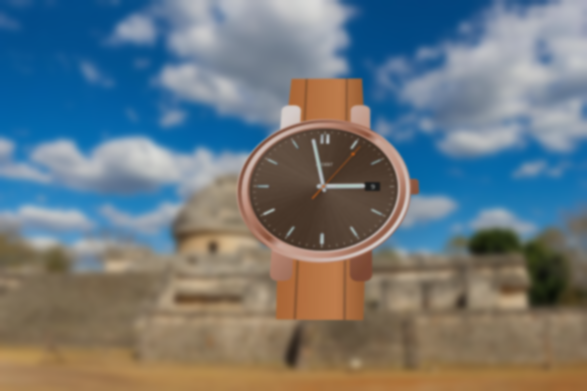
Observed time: **2:58:06**
